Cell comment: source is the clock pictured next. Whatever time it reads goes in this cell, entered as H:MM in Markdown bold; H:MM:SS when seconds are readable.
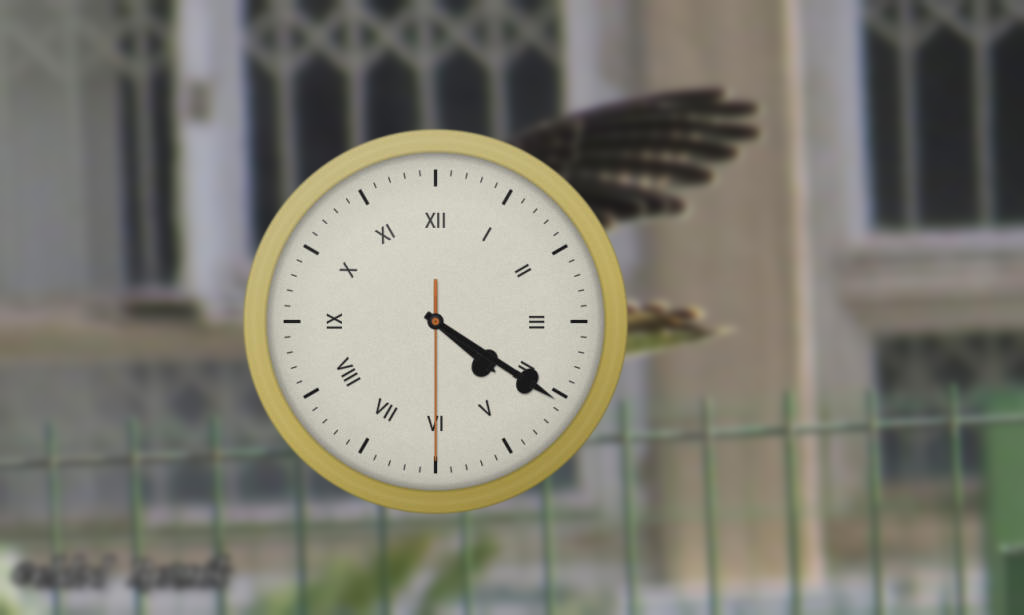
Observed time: **4:20:30**
